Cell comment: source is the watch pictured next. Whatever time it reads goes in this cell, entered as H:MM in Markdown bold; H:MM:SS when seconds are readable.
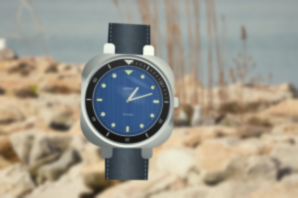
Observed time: **1:12**
